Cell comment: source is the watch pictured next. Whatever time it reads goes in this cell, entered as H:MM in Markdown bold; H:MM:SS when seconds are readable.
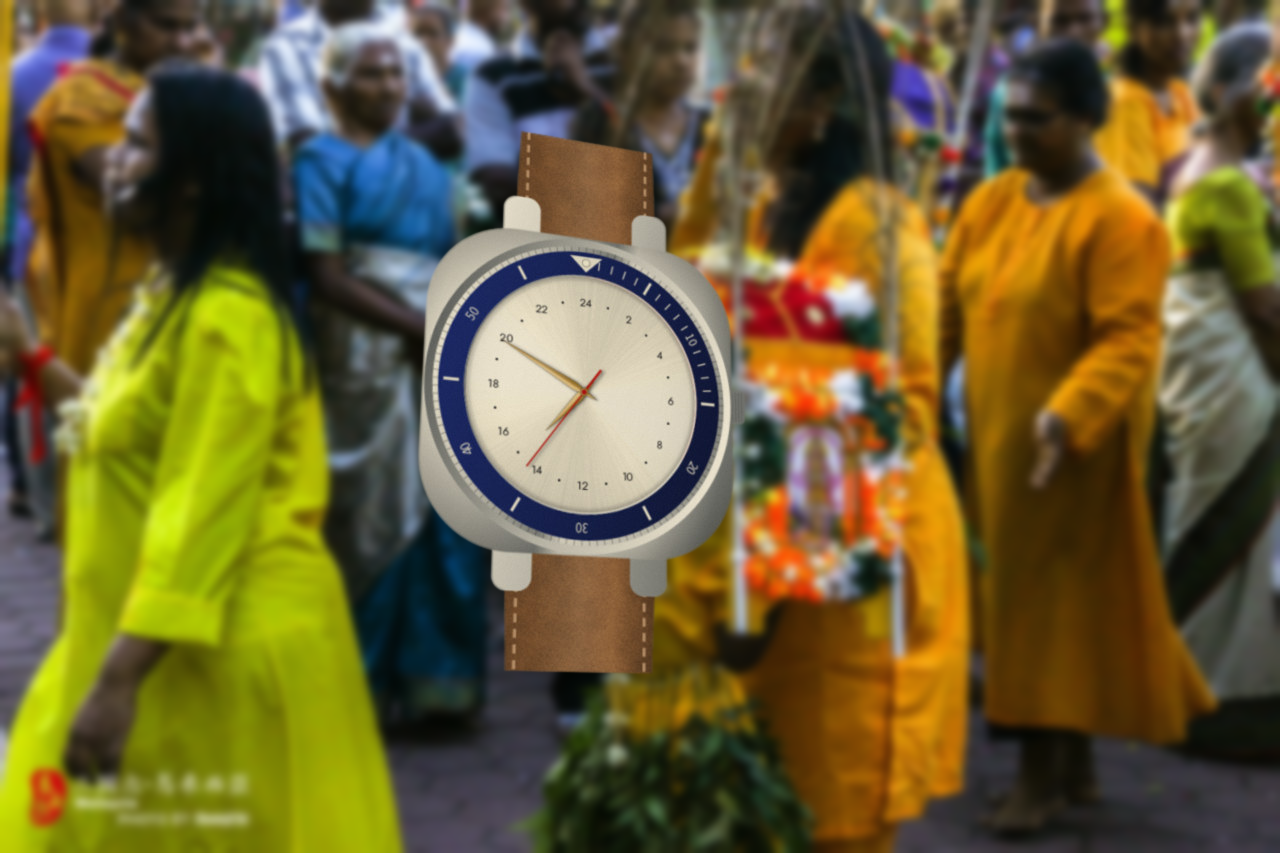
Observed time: **14:49:36**
